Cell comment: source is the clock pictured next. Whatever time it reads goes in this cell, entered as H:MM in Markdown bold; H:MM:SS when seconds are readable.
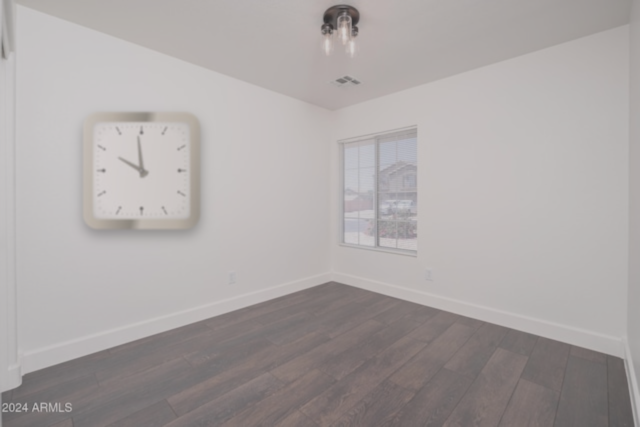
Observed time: **9:59**
